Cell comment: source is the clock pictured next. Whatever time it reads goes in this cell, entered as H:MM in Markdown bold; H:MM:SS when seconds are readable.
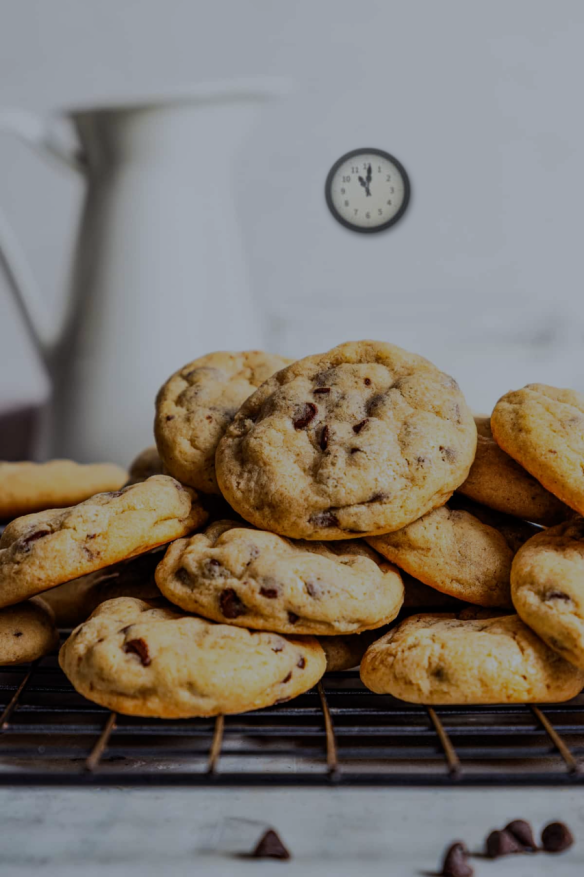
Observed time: **11:01**
